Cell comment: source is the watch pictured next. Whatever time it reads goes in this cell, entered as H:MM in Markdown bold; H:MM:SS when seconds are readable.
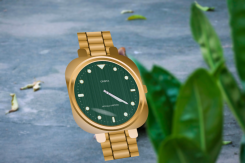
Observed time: **4:21**
